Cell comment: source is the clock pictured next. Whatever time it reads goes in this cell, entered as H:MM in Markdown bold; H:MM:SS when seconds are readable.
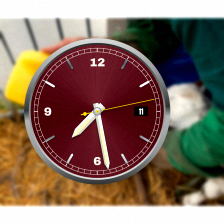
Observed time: **7:28:13**
